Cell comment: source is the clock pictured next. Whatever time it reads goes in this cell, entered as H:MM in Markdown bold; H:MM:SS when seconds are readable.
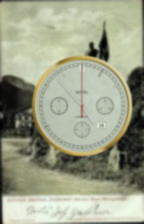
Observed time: **4:53**
